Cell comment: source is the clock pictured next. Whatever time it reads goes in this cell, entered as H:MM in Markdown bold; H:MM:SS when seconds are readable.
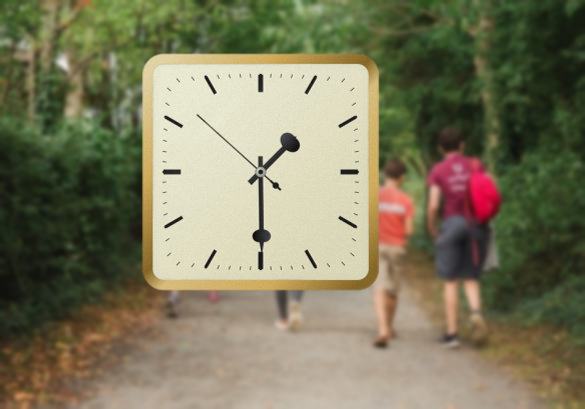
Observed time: **1:29:52**
